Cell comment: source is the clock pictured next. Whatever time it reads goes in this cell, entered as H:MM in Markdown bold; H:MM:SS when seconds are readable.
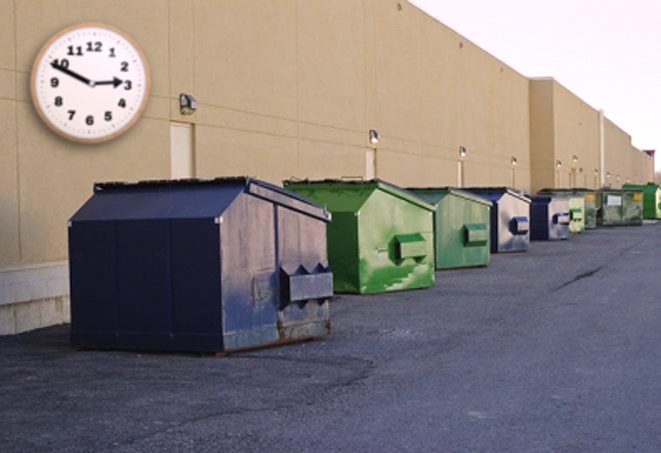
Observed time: **2:49**
